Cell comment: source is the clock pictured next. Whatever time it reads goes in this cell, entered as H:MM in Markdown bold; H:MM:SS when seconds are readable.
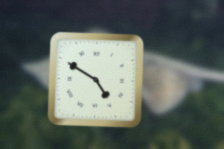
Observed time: **4:50**
